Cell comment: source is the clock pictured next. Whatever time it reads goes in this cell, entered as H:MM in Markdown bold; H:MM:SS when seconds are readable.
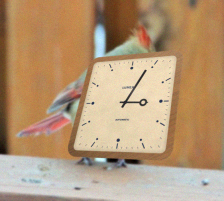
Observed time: **3:04**
